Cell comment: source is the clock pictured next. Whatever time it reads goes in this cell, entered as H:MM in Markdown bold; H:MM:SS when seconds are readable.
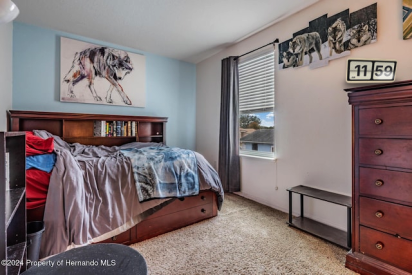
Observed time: **11:59**
